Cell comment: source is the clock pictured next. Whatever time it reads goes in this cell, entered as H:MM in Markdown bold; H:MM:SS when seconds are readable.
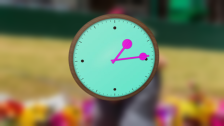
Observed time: **1:14**
